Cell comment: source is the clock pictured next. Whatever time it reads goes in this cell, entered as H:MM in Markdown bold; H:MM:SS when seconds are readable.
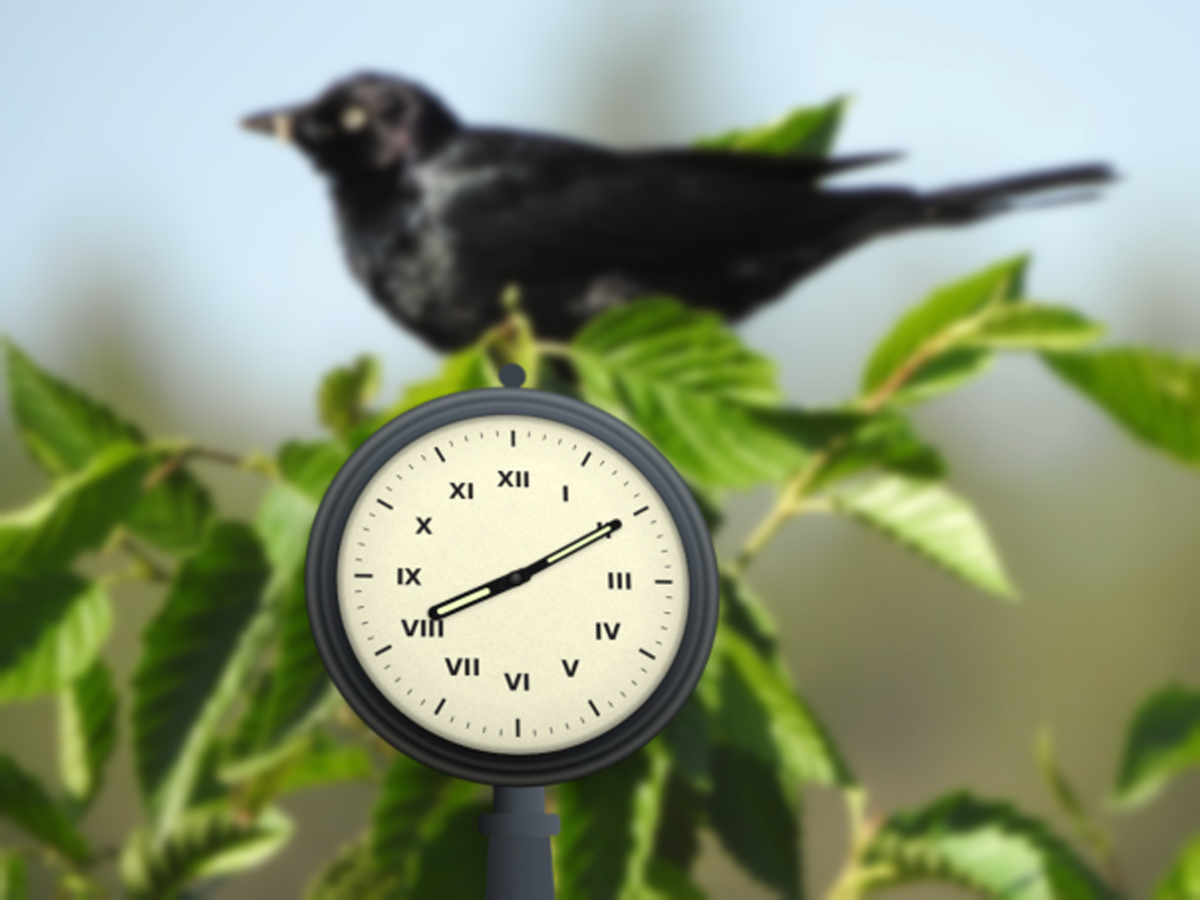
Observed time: **8:10**
